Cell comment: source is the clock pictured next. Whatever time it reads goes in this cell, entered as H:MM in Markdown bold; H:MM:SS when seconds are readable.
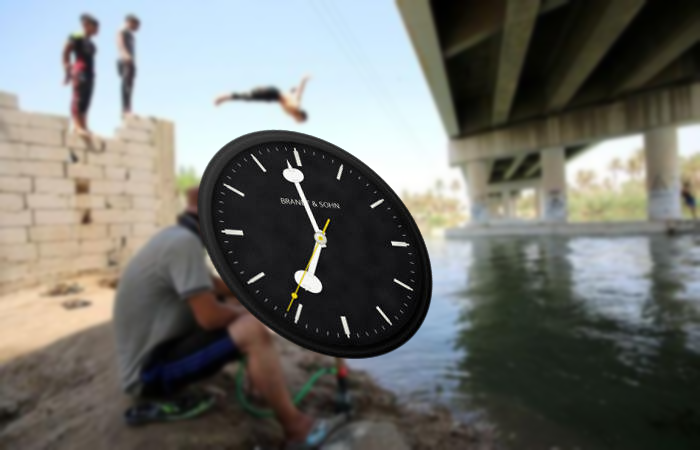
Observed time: **6:58:36**
